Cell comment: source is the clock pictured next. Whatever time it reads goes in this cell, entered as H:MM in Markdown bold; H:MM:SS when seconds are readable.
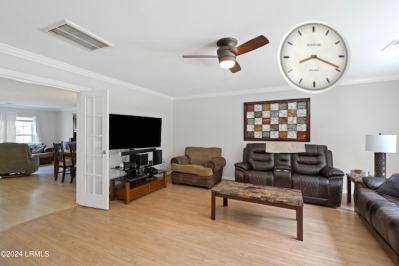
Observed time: **8:19**
